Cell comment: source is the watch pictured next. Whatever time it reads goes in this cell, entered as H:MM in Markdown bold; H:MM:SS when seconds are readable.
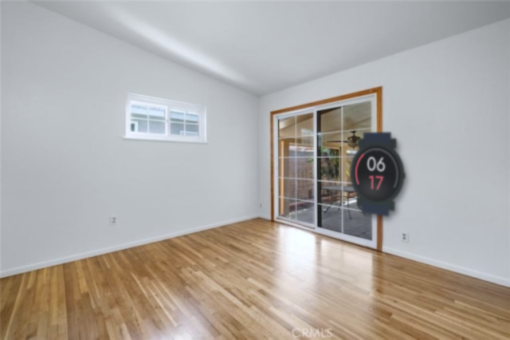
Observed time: **6:17**
